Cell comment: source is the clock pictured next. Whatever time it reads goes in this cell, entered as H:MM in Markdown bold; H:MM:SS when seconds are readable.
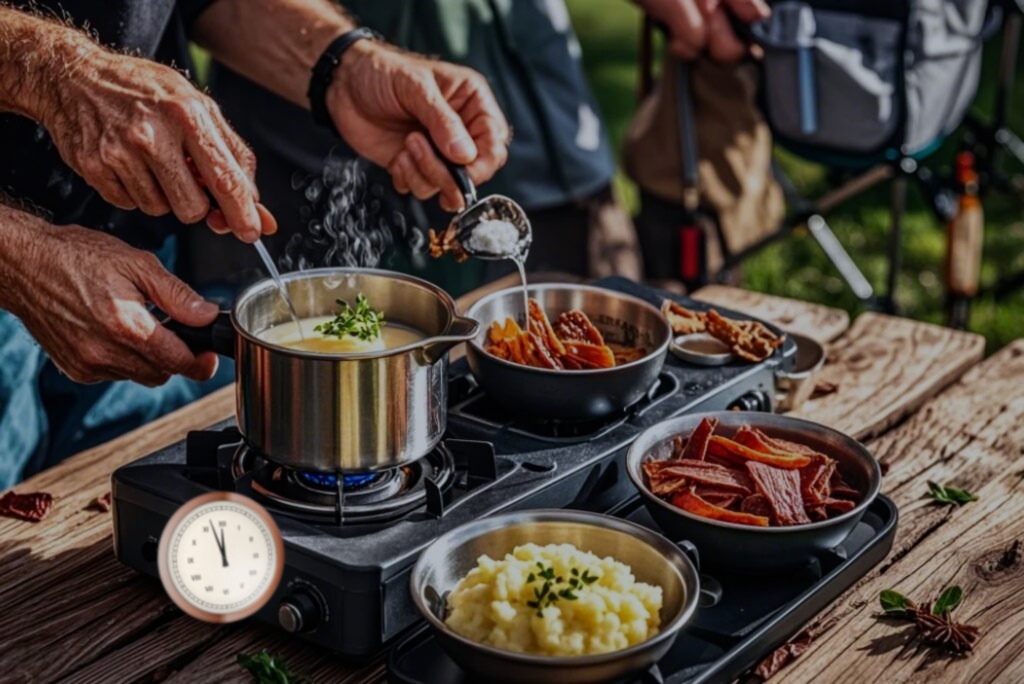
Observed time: **11:57**
